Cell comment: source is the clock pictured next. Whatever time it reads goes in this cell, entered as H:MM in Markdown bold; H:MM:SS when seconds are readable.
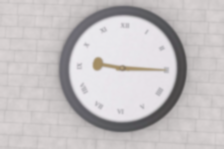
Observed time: **9:15**
